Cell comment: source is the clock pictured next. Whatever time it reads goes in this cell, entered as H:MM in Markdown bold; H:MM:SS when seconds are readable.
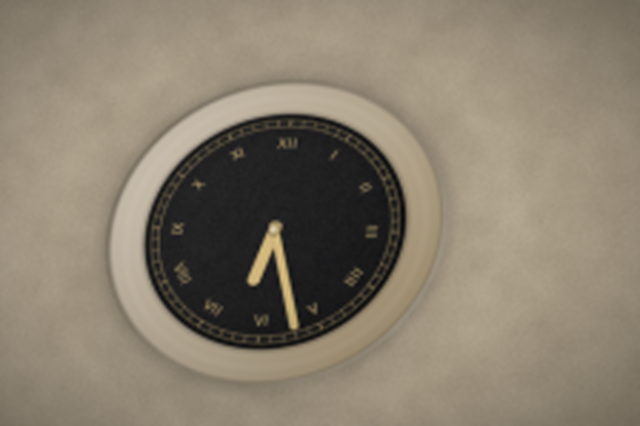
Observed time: **6:27**
